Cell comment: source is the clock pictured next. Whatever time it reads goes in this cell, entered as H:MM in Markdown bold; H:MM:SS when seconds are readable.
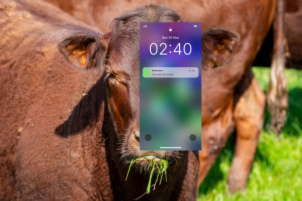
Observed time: **2:40**
